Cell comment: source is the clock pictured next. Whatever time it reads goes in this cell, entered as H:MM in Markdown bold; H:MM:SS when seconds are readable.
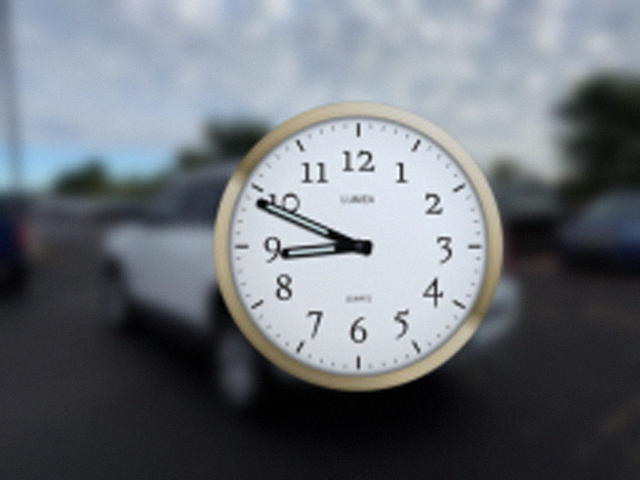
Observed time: **8:49**
